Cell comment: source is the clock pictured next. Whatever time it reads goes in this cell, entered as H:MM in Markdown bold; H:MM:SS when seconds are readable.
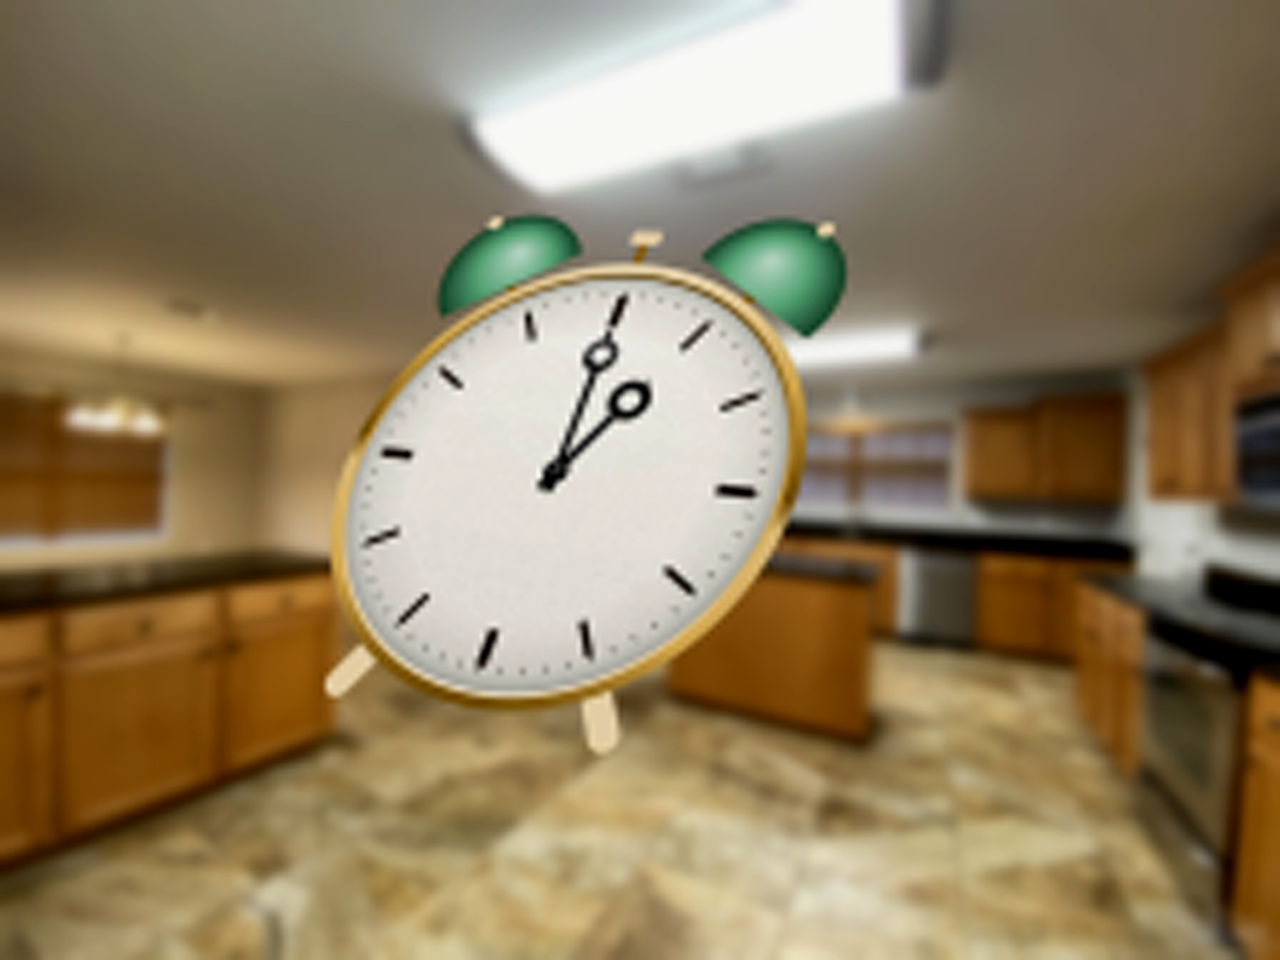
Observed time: **1:00**
